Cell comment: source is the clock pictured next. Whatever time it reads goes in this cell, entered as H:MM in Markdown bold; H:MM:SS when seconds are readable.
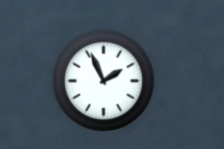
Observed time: **1:56**
